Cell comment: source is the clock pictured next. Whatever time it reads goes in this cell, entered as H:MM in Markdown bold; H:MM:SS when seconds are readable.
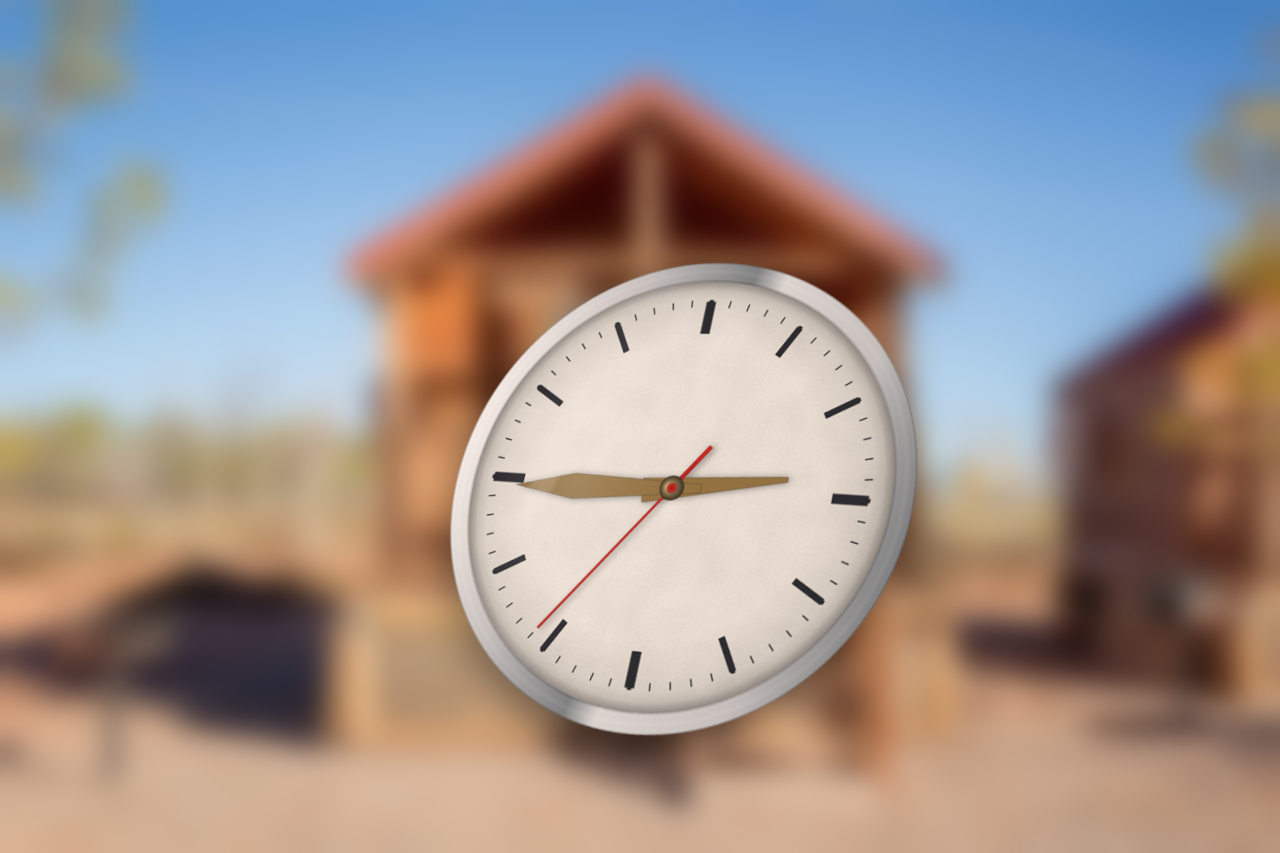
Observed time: **2:44:36**
